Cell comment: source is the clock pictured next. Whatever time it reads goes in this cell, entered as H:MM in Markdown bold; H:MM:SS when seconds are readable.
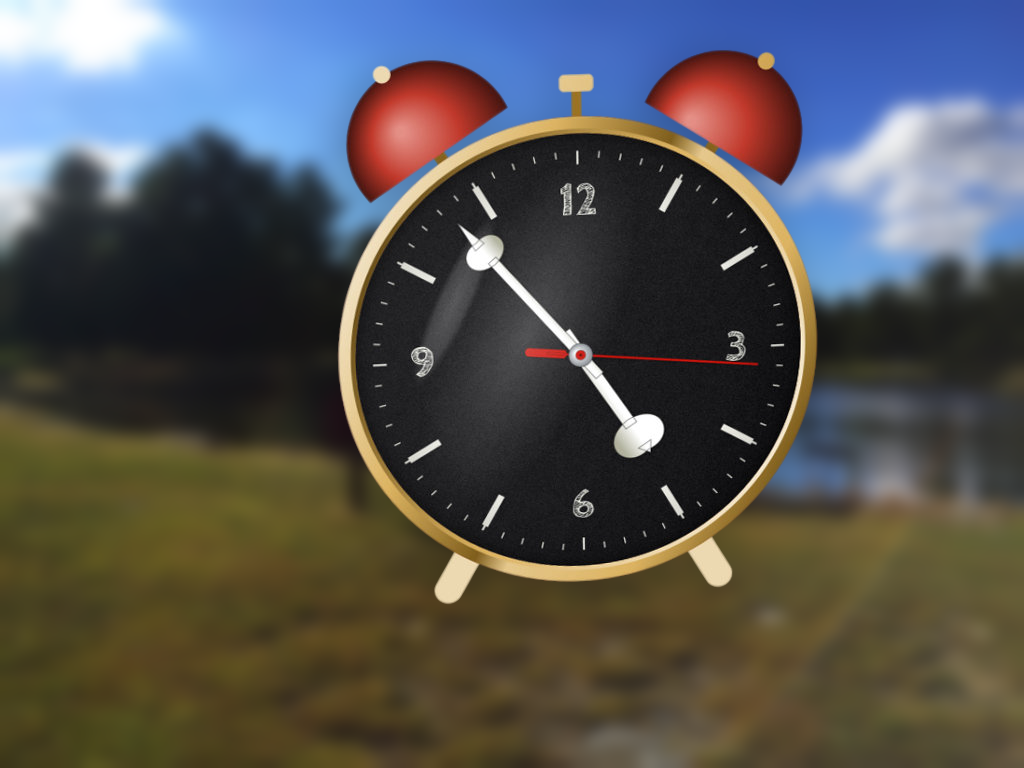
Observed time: **4:53:16**
